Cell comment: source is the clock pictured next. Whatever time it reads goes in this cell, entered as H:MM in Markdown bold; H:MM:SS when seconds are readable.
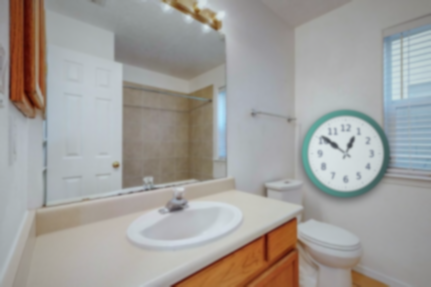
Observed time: **12:51**
